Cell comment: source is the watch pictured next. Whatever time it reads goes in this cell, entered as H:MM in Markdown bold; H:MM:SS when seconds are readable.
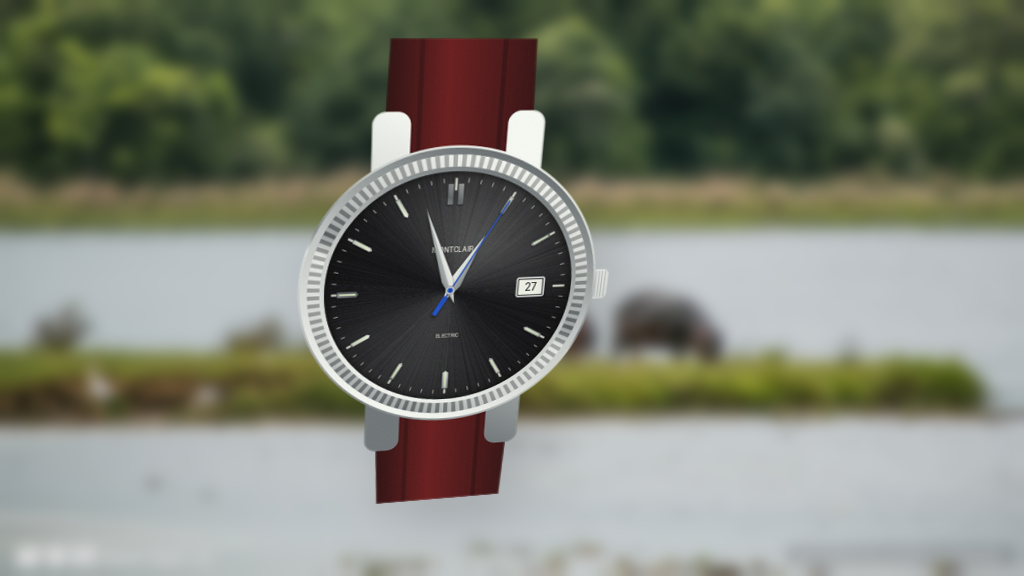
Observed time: **12:57:05**
